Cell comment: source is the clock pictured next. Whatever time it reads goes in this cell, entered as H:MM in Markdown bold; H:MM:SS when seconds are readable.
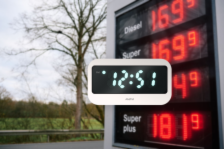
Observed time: **12:51**
